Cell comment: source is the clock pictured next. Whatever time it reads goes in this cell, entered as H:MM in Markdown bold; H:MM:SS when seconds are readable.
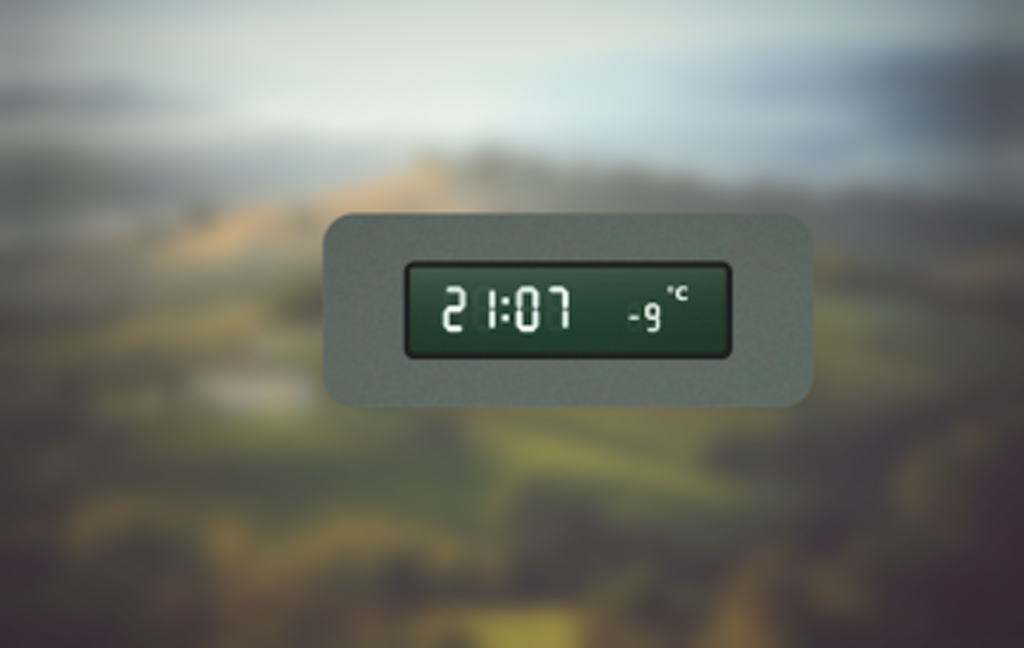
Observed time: **21:07**
